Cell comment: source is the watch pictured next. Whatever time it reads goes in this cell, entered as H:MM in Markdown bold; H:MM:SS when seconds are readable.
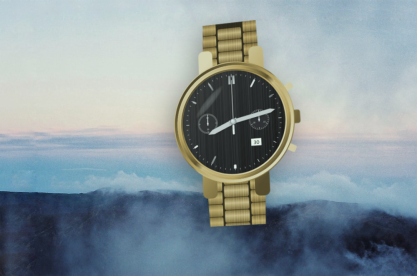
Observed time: **8:13**
